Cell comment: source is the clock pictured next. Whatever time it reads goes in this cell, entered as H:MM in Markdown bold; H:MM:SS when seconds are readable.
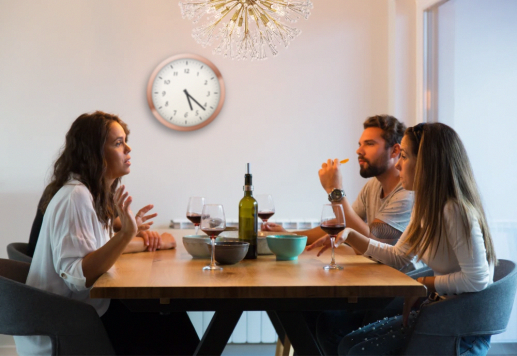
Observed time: **5:22**
